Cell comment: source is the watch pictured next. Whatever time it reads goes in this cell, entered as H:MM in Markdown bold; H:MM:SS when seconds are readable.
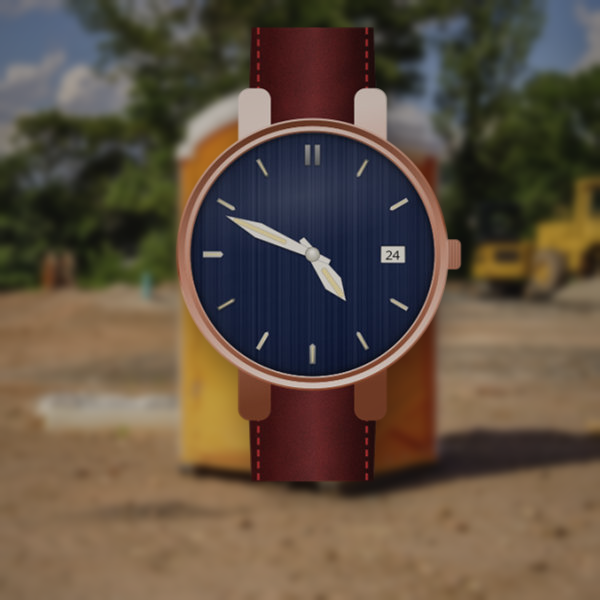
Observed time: **4:49**
